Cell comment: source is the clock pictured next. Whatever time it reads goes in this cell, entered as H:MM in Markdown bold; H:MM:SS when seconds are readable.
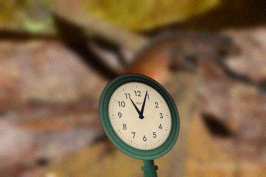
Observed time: **11:04**
